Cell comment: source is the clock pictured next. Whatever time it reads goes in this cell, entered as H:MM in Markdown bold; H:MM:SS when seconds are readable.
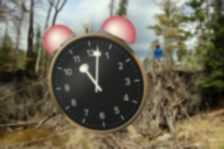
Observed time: **11:02**
